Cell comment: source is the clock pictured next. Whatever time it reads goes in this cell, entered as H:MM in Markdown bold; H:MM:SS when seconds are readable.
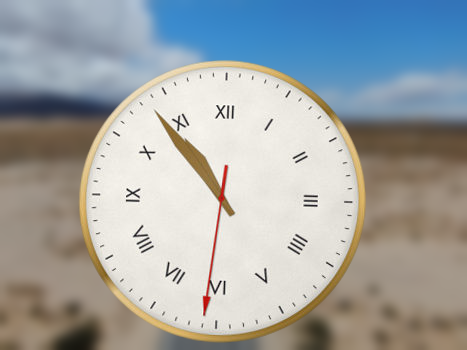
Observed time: **10:53:31**
